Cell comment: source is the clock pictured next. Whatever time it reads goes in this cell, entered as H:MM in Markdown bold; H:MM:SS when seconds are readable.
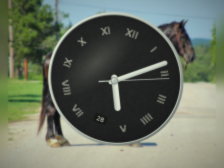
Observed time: **5:08:11**
